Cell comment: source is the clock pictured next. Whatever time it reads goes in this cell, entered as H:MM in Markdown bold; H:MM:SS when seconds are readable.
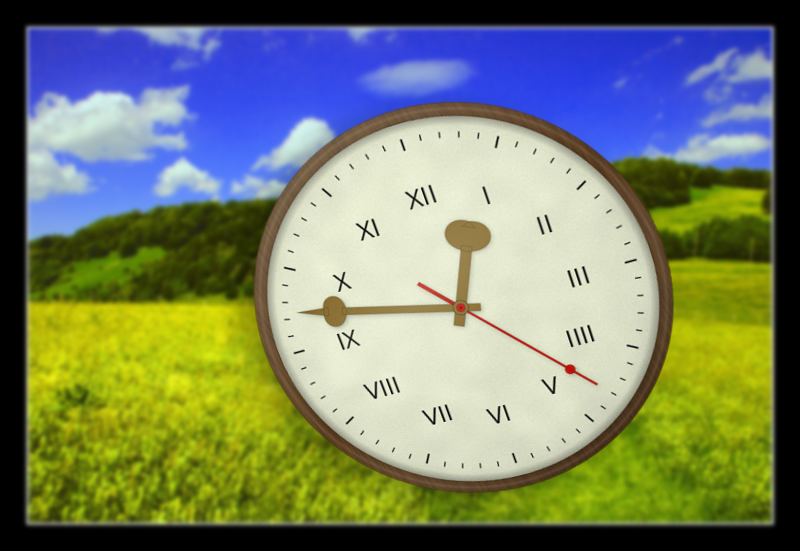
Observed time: **12:47:23**
